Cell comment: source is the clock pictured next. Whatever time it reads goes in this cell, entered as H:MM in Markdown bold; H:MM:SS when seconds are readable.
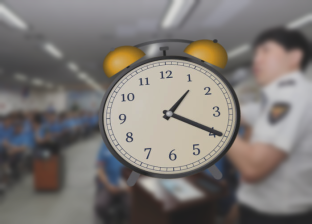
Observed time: **1:20**
